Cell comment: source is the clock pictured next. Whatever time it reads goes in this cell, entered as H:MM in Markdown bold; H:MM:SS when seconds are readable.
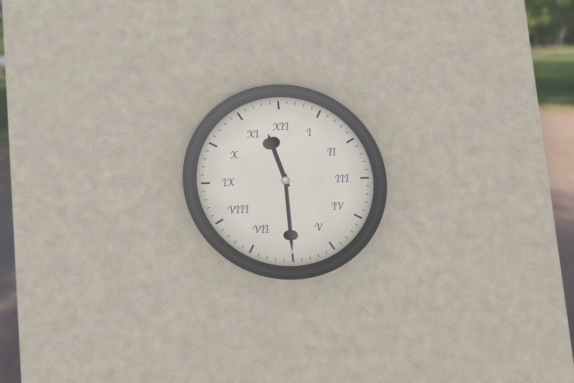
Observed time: **11:30**
